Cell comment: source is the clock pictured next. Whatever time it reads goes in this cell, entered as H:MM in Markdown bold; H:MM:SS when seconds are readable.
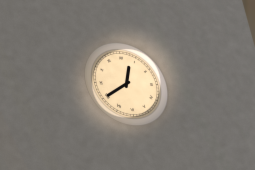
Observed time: **12:40**
